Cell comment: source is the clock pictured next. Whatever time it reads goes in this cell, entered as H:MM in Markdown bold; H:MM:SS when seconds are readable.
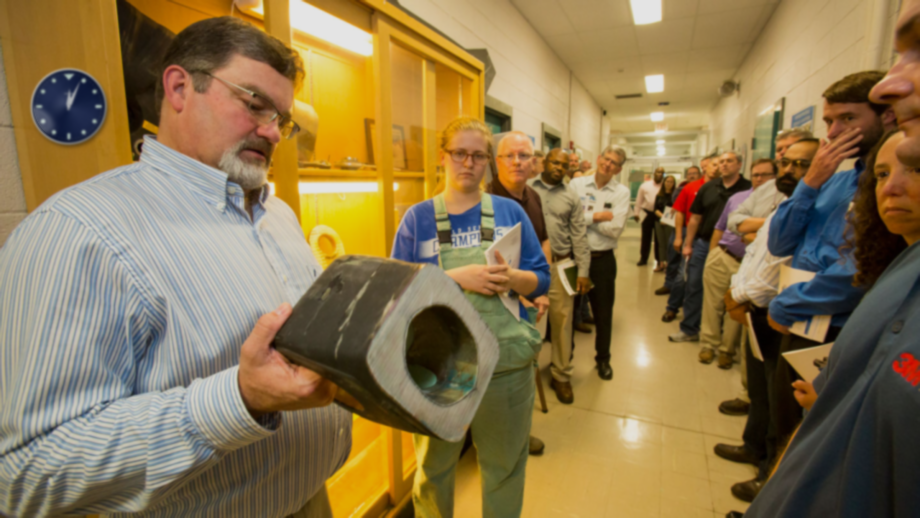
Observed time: **12:04**
